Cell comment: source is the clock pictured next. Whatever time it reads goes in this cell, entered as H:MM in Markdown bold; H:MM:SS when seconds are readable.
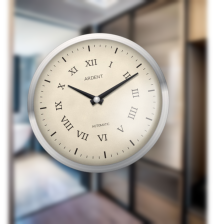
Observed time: **10:11**
